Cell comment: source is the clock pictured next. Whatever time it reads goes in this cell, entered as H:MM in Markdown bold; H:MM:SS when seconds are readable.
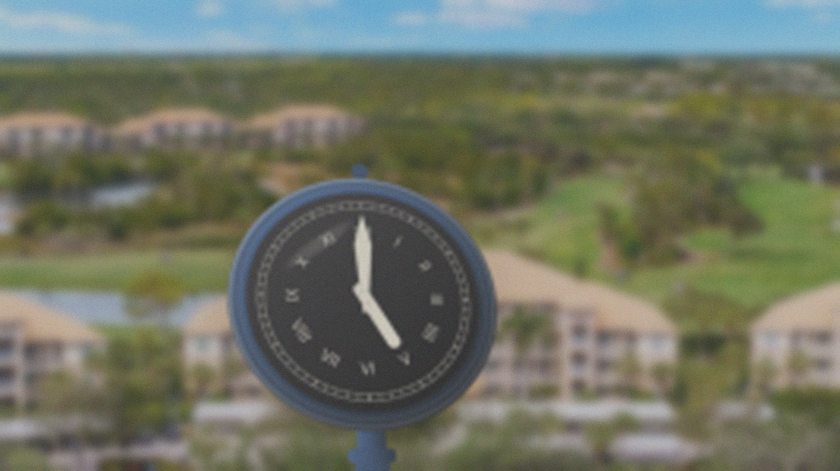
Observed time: **5:00**
